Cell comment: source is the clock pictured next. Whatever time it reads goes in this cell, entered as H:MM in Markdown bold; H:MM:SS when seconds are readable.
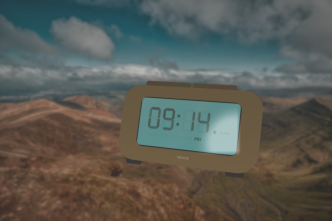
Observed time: **9:14**
